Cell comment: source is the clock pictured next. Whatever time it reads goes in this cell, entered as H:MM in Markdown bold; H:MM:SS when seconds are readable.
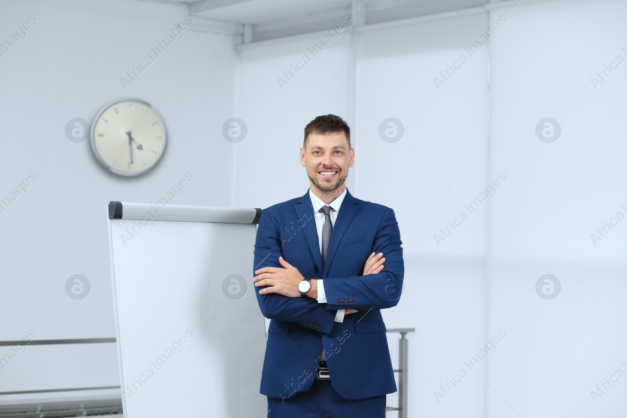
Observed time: **4:29**
